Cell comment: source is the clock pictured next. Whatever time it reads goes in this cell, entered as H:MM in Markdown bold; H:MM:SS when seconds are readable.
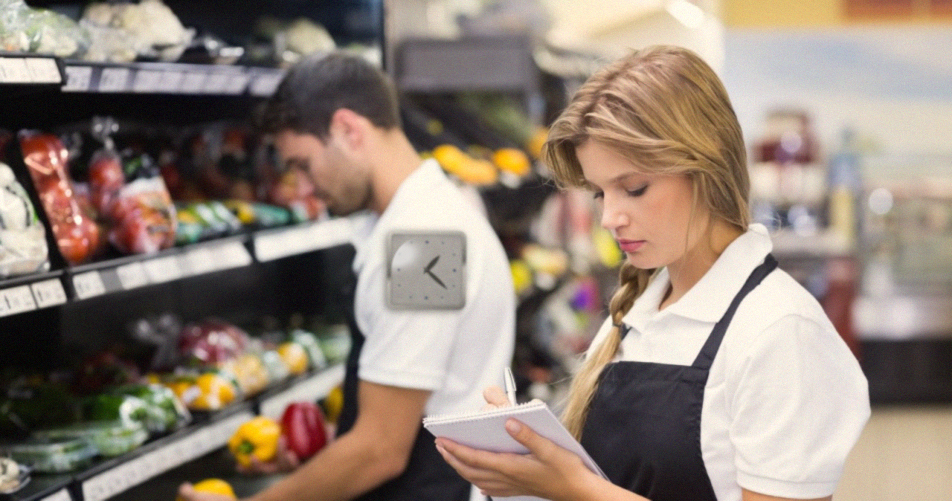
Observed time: **1:22**
